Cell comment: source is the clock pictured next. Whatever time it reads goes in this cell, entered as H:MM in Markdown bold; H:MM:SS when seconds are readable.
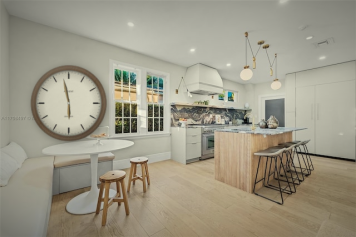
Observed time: **5:58**
